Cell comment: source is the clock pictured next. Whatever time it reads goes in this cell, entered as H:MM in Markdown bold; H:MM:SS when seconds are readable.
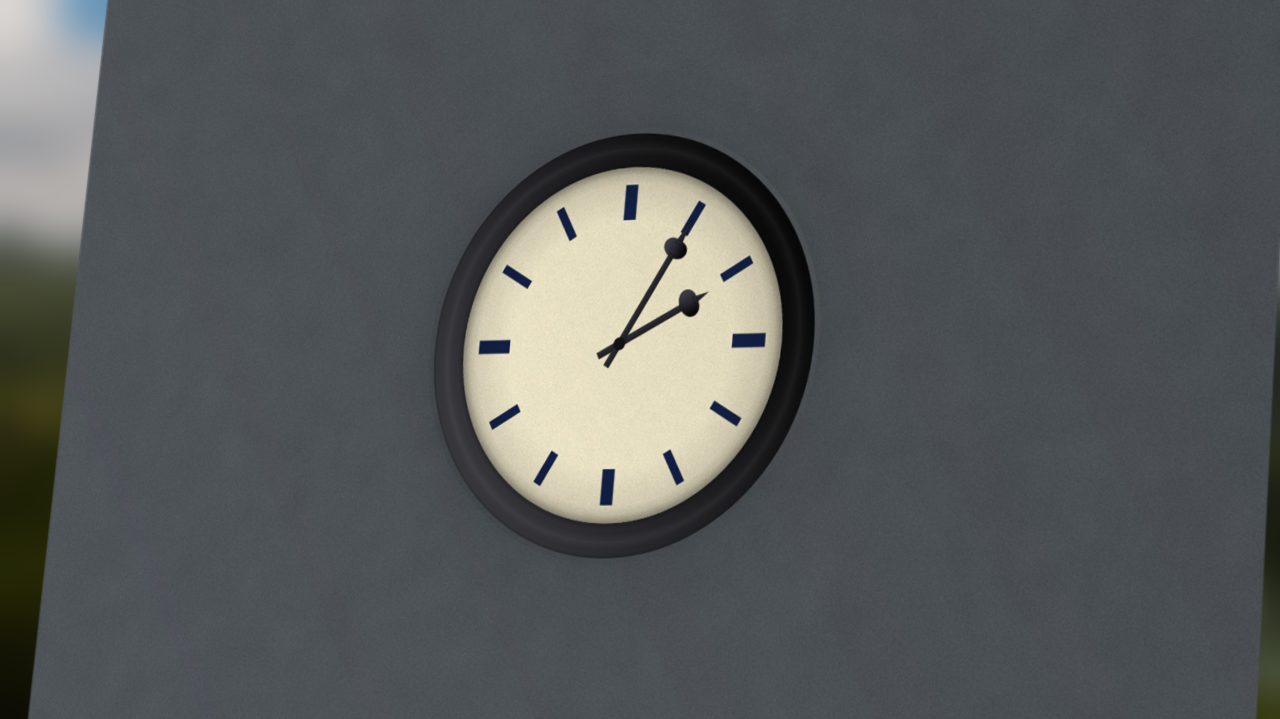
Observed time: **2:05**
